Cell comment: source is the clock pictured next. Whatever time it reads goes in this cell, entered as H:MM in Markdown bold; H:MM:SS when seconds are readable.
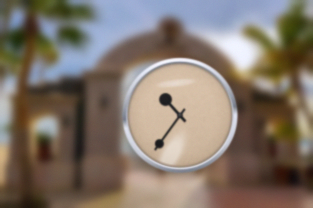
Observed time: **10:36**
